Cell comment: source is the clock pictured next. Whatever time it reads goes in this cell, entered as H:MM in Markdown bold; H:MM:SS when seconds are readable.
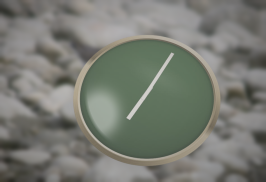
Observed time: **7:05**
